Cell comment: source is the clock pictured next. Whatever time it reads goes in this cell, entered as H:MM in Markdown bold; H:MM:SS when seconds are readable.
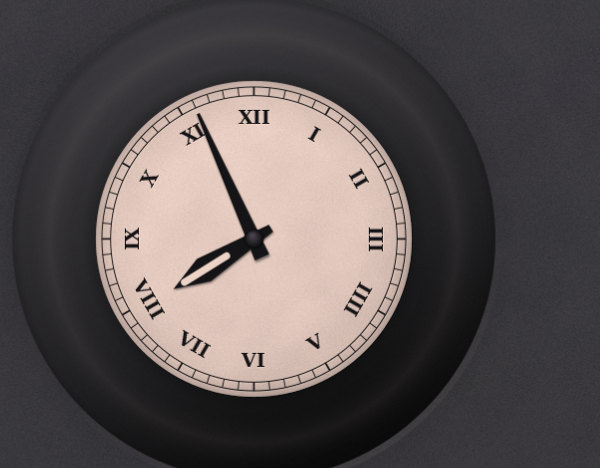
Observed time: **7:56**
